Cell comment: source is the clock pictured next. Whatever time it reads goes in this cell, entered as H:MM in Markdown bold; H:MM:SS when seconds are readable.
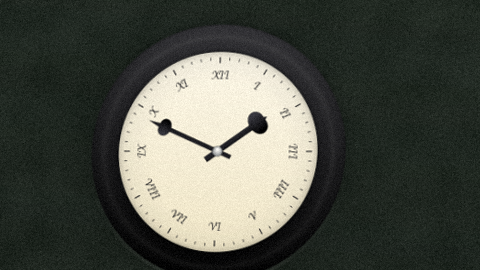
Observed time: **1:49**
